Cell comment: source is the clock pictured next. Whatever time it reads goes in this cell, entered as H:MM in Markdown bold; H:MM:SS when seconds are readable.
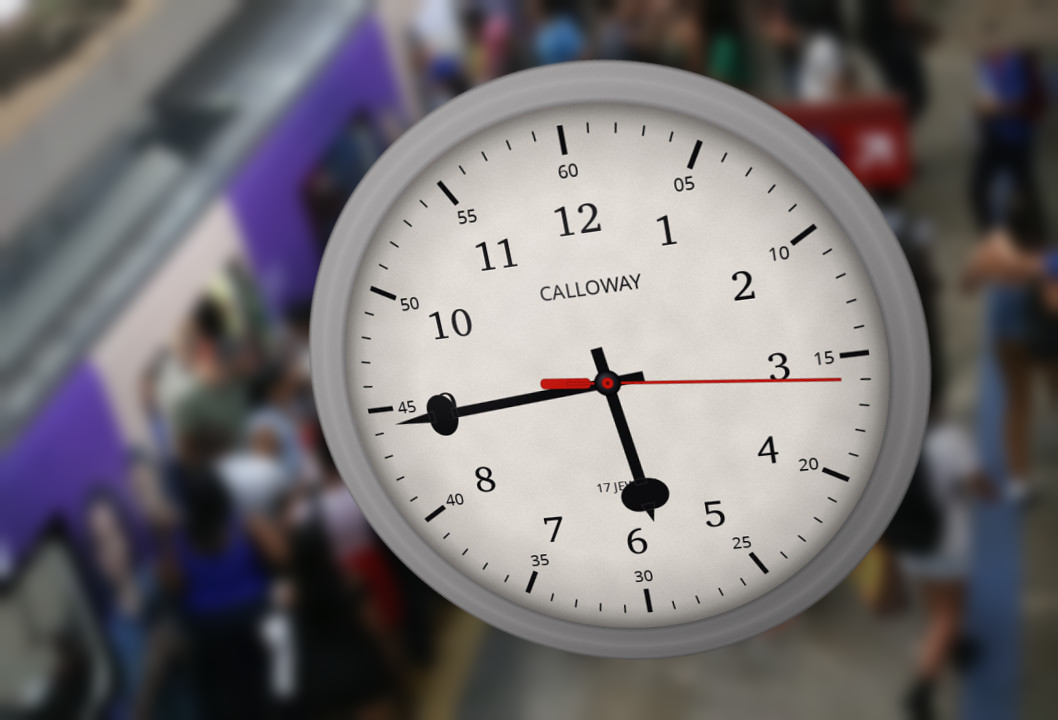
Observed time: **5:44:16**
